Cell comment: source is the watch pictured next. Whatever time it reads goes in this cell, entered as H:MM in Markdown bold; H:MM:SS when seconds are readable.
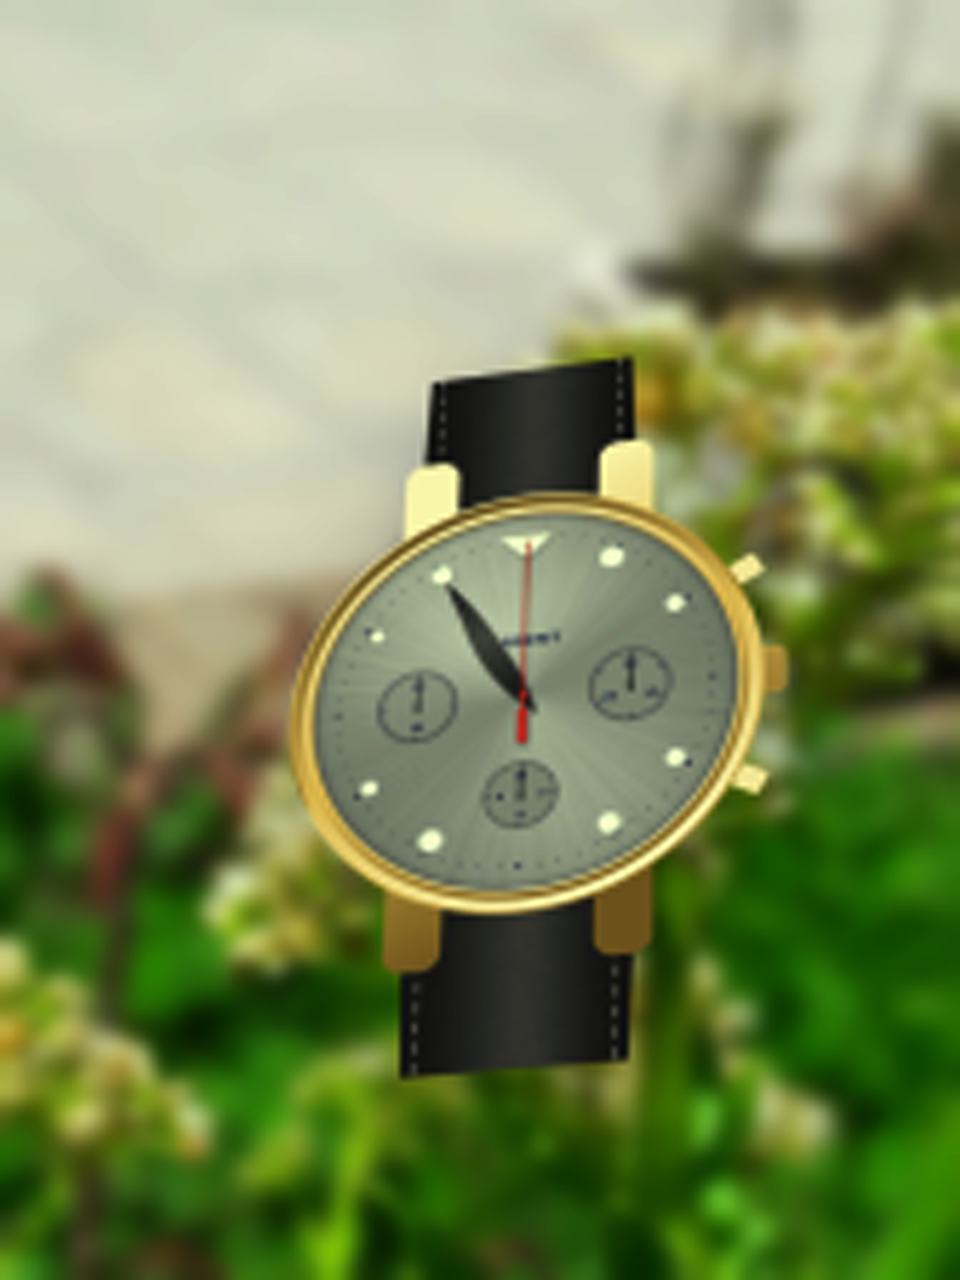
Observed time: **10:55**
